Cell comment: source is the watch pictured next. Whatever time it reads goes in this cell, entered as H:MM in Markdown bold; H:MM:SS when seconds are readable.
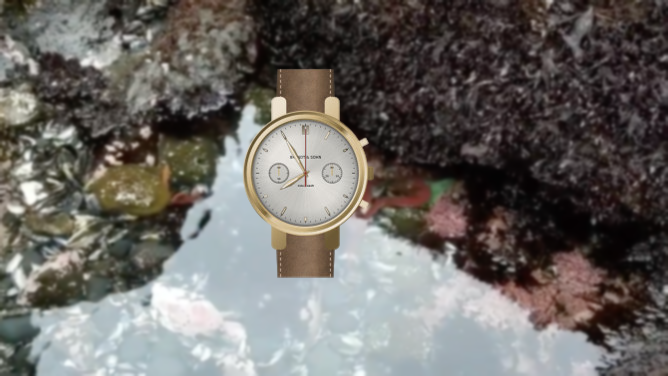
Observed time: **7:55**
